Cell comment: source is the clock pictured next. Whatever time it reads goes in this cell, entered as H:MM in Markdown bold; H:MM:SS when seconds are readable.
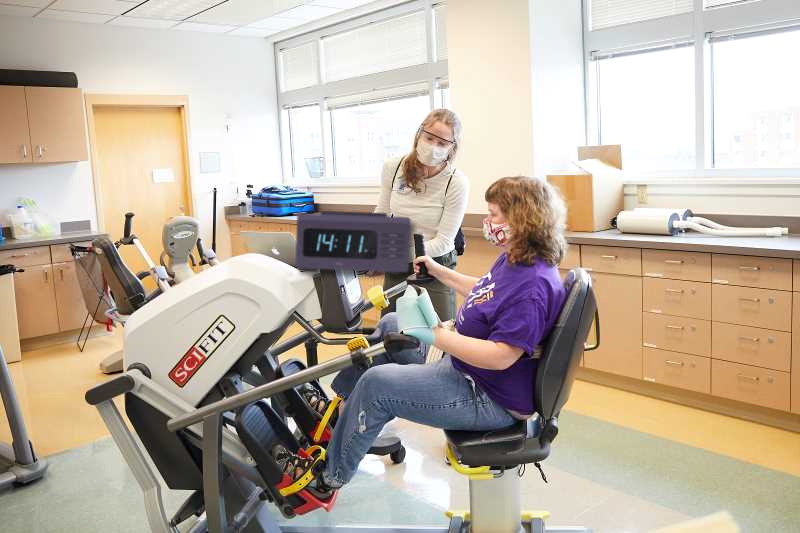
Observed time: **14:11**
